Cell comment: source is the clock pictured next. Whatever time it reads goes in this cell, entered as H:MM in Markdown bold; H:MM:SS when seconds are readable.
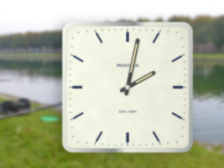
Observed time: **2:02**
